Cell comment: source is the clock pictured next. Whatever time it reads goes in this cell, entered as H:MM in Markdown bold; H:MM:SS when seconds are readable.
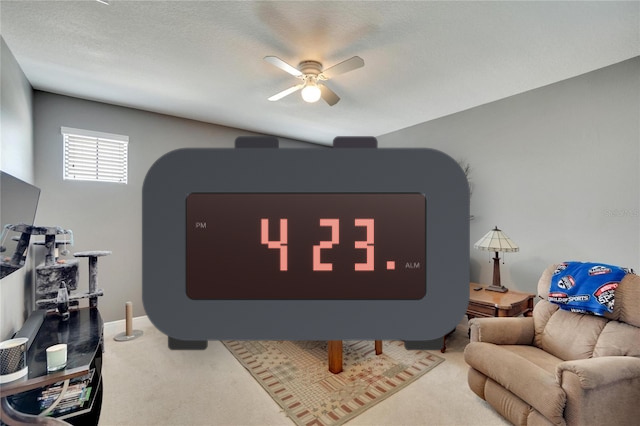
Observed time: **4:23**
